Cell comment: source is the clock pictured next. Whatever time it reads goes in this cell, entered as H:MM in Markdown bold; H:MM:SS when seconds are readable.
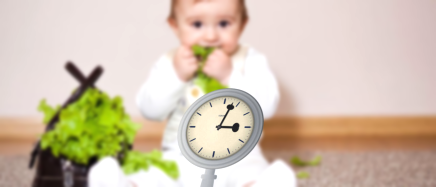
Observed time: **3:03**
